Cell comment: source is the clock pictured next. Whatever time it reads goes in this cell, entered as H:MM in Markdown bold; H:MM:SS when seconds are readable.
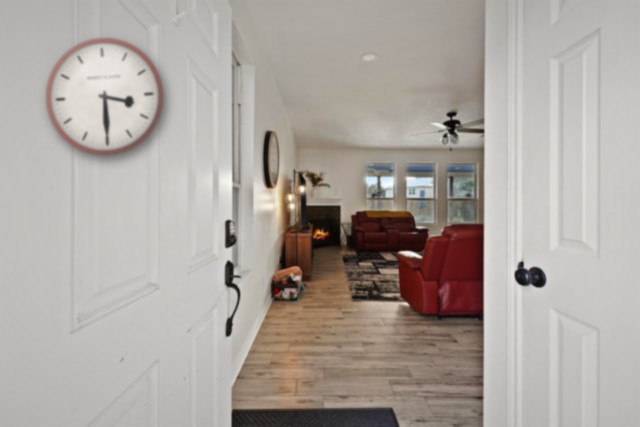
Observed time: **3:30**
